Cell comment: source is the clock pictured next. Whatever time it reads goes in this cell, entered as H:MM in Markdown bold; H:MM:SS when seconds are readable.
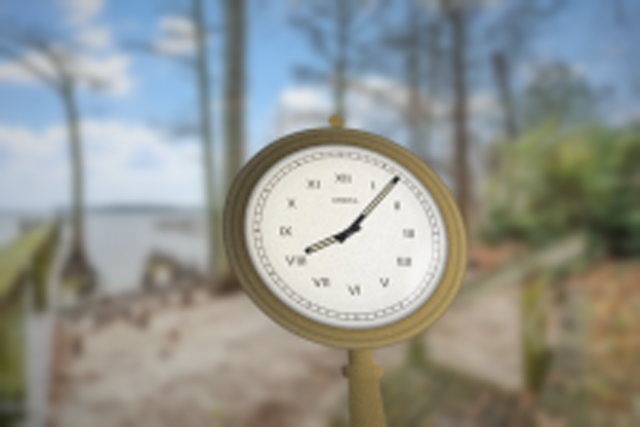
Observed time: **8:07**
